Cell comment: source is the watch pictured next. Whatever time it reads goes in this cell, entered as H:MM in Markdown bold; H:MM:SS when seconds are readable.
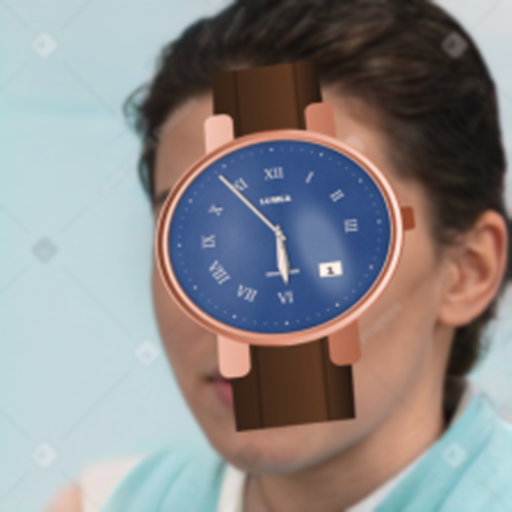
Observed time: **5:54**
